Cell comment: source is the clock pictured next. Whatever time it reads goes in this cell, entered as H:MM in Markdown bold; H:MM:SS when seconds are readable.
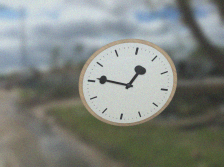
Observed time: **12:46**
